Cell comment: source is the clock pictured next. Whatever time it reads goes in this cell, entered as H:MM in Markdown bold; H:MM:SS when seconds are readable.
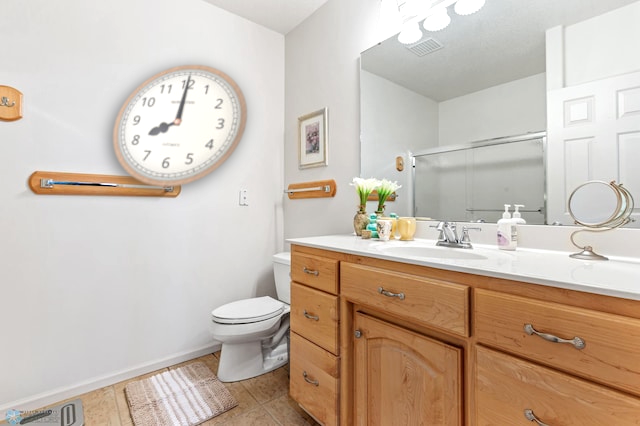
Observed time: **8:00**
